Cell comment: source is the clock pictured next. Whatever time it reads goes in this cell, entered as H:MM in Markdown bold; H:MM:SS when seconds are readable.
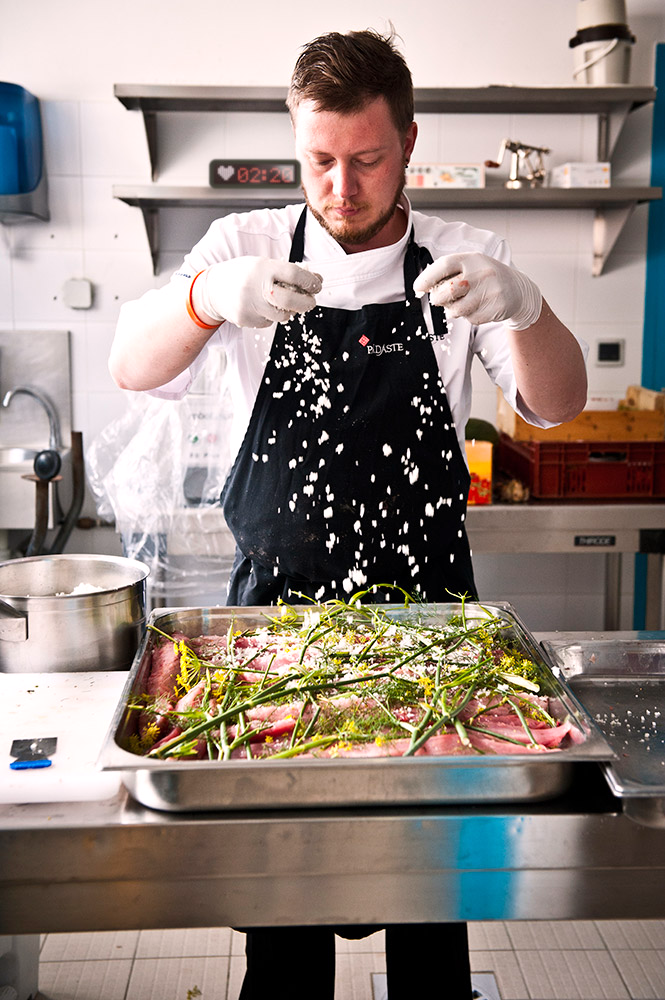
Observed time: **2:20**
